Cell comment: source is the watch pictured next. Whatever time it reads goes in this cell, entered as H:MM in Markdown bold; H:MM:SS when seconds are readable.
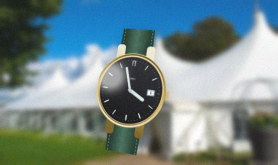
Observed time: **3:57**
